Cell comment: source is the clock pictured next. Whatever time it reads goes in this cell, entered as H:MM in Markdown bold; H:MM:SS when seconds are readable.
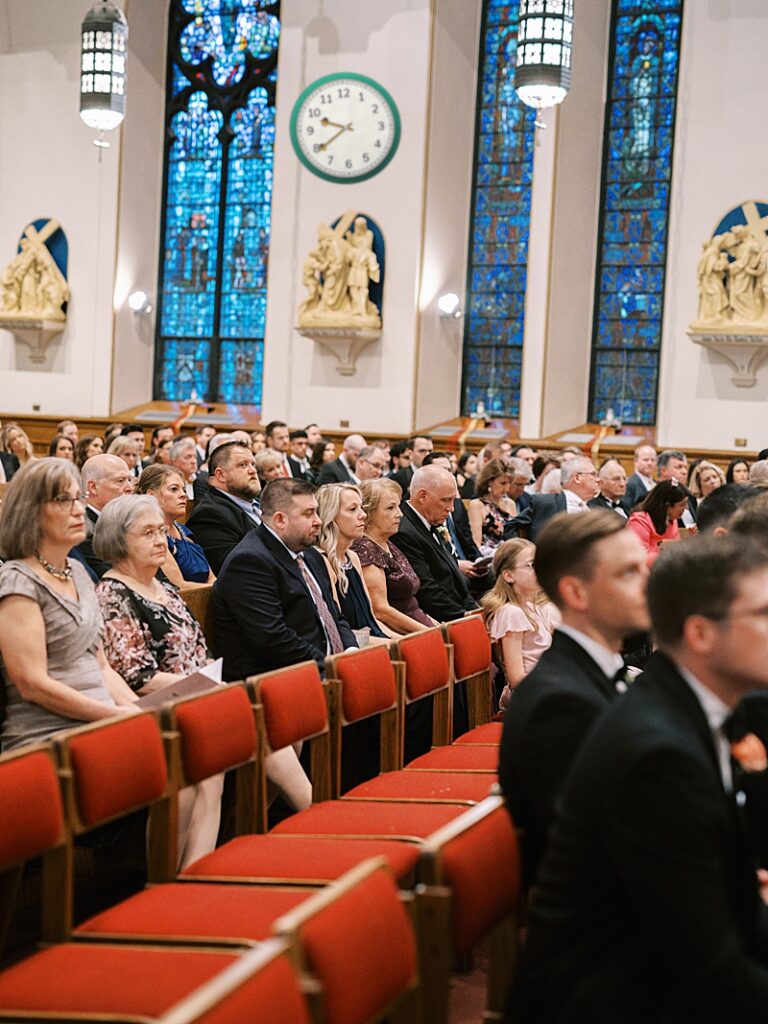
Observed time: **9:39**
